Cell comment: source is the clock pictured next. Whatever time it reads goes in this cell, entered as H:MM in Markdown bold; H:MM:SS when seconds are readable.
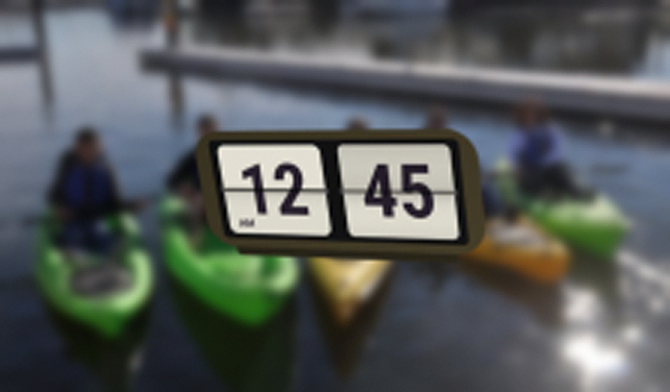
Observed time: **12:45**
